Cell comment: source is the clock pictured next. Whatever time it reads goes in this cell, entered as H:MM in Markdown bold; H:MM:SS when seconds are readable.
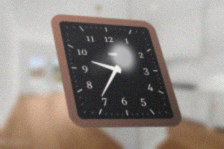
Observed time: **9:36**
